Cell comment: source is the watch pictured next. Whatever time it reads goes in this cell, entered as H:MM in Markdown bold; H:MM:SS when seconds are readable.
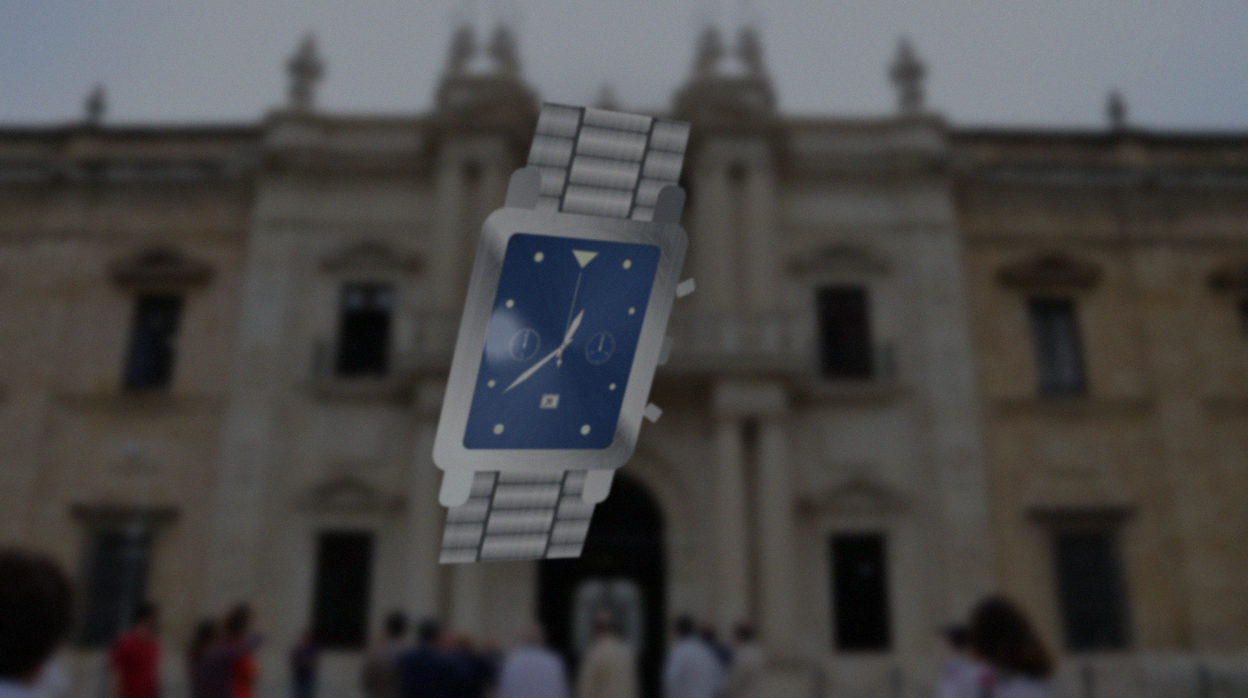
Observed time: **12:38**
